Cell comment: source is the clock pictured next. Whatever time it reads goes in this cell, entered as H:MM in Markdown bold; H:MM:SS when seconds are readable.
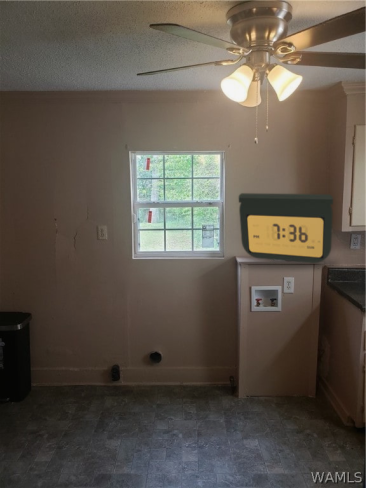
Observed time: **7:36**
